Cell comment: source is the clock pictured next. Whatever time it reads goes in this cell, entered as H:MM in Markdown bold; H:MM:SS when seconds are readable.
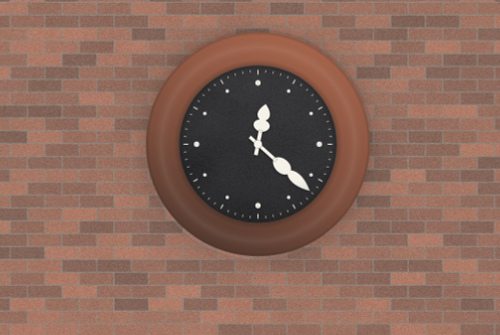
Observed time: **12:22**
